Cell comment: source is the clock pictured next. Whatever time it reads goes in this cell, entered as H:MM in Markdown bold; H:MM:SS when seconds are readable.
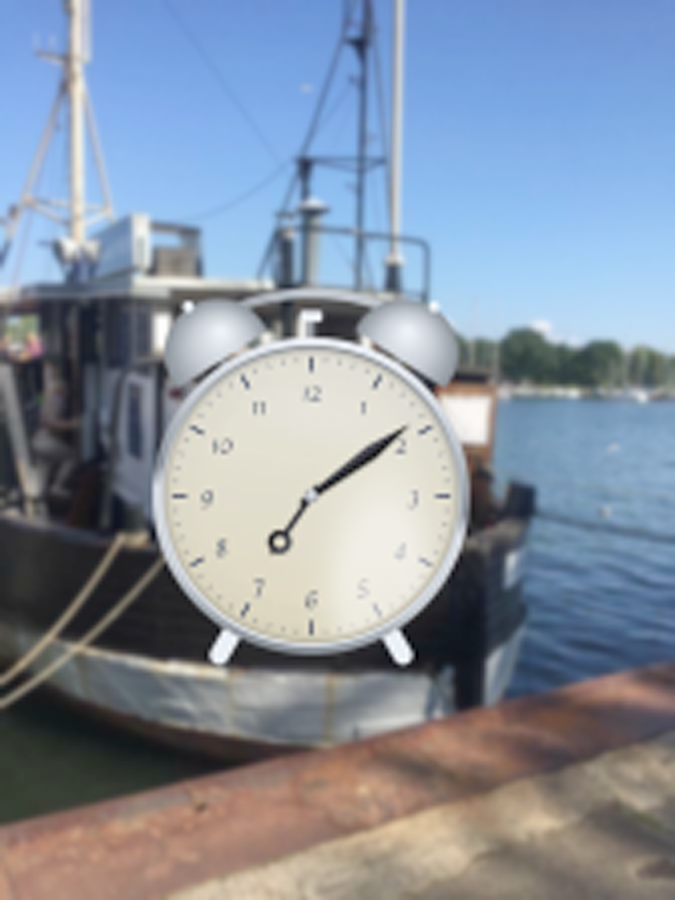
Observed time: **7:09**
